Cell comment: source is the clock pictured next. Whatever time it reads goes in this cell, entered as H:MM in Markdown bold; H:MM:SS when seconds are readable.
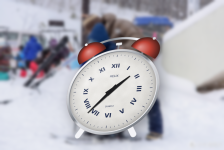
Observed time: **1:37**
